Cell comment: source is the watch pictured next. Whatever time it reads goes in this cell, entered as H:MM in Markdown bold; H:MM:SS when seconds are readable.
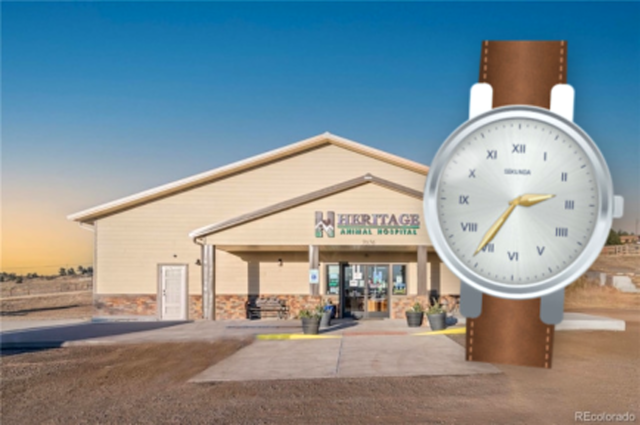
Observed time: **2:36**
